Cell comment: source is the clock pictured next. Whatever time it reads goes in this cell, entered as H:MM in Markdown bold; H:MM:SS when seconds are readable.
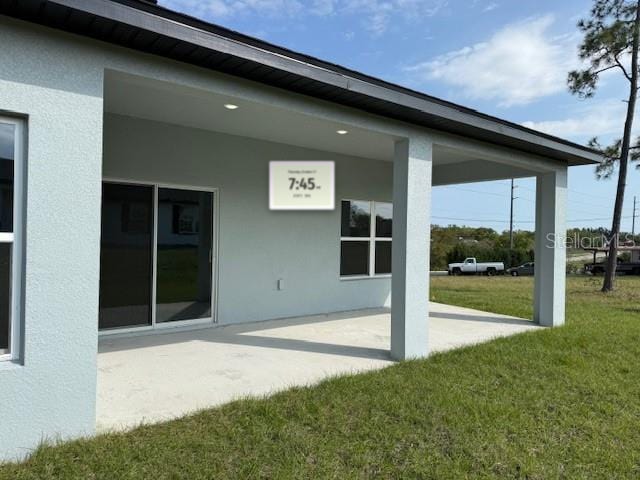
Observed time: **7:45**
